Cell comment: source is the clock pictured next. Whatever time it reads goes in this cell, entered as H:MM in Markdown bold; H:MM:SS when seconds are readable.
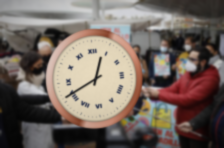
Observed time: **12:41**
